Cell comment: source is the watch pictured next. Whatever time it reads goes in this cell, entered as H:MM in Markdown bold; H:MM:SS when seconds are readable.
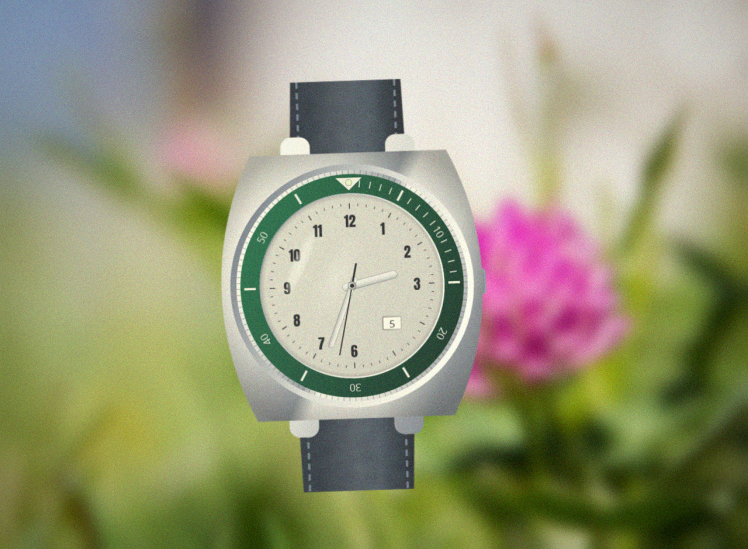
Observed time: **2:33:32**
